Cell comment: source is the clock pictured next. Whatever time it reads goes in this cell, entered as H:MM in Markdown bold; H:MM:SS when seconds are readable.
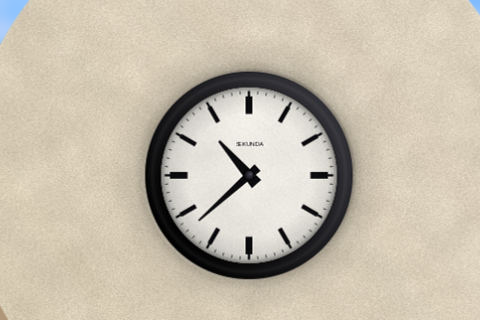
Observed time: **10:38**
